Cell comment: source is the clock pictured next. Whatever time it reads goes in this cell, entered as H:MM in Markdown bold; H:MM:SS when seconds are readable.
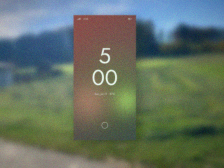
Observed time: **5:00**
